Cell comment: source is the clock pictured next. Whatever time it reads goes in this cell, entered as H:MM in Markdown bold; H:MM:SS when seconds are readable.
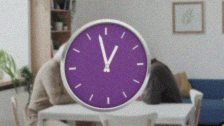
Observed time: **12:58**
